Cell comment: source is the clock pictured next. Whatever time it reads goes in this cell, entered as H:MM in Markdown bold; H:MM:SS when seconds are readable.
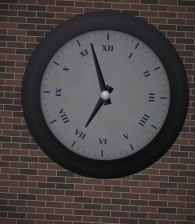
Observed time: **6:57**
